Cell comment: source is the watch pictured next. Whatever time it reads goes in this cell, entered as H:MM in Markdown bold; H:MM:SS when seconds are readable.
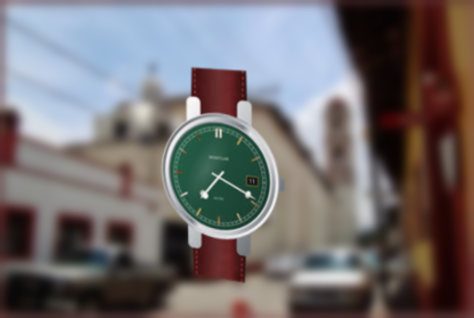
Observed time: **7:19**
